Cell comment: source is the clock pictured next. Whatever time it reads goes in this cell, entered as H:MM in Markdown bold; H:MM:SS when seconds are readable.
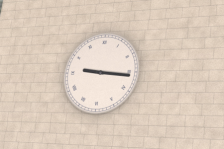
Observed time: **9:16**
